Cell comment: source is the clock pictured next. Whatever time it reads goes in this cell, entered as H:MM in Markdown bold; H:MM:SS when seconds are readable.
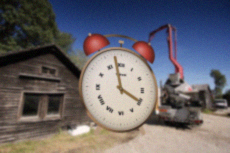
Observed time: **3:58**
